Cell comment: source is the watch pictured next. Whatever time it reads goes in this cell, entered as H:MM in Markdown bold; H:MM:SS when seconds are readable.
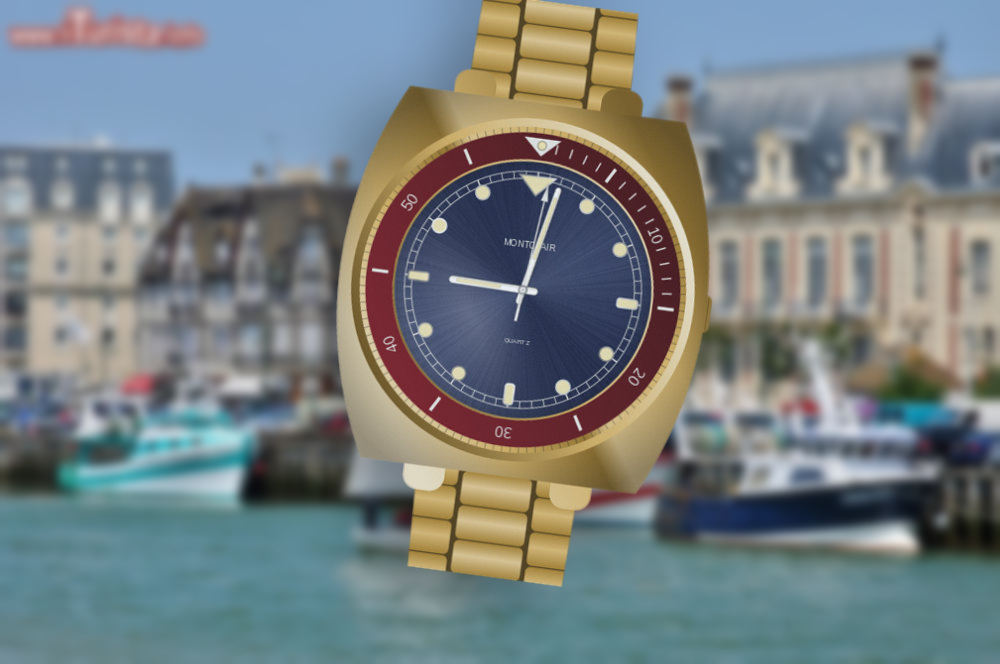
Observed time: **9:02:01**
